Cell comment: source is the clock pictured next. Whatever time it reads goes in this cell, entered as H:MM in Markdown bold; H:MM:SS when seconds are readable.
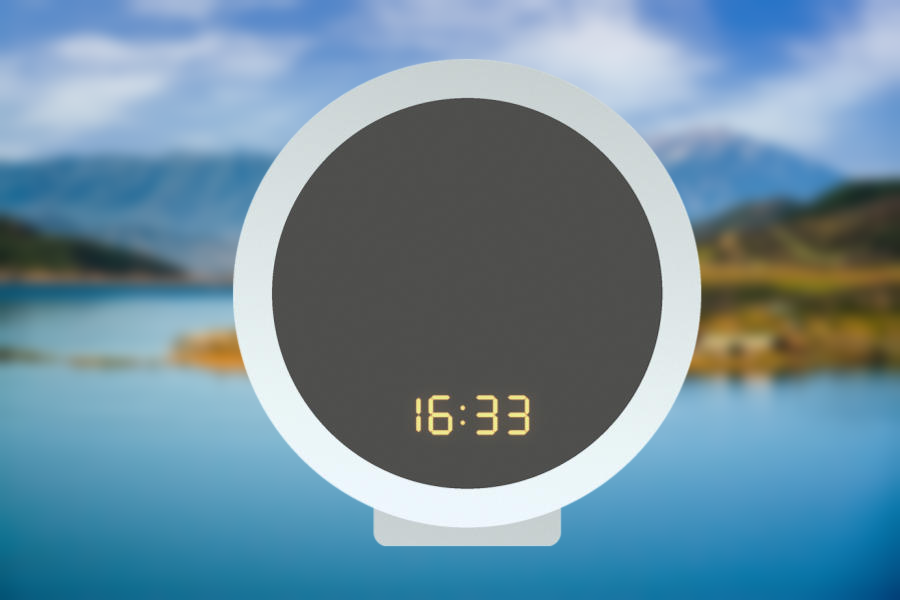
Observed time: **16:33**
